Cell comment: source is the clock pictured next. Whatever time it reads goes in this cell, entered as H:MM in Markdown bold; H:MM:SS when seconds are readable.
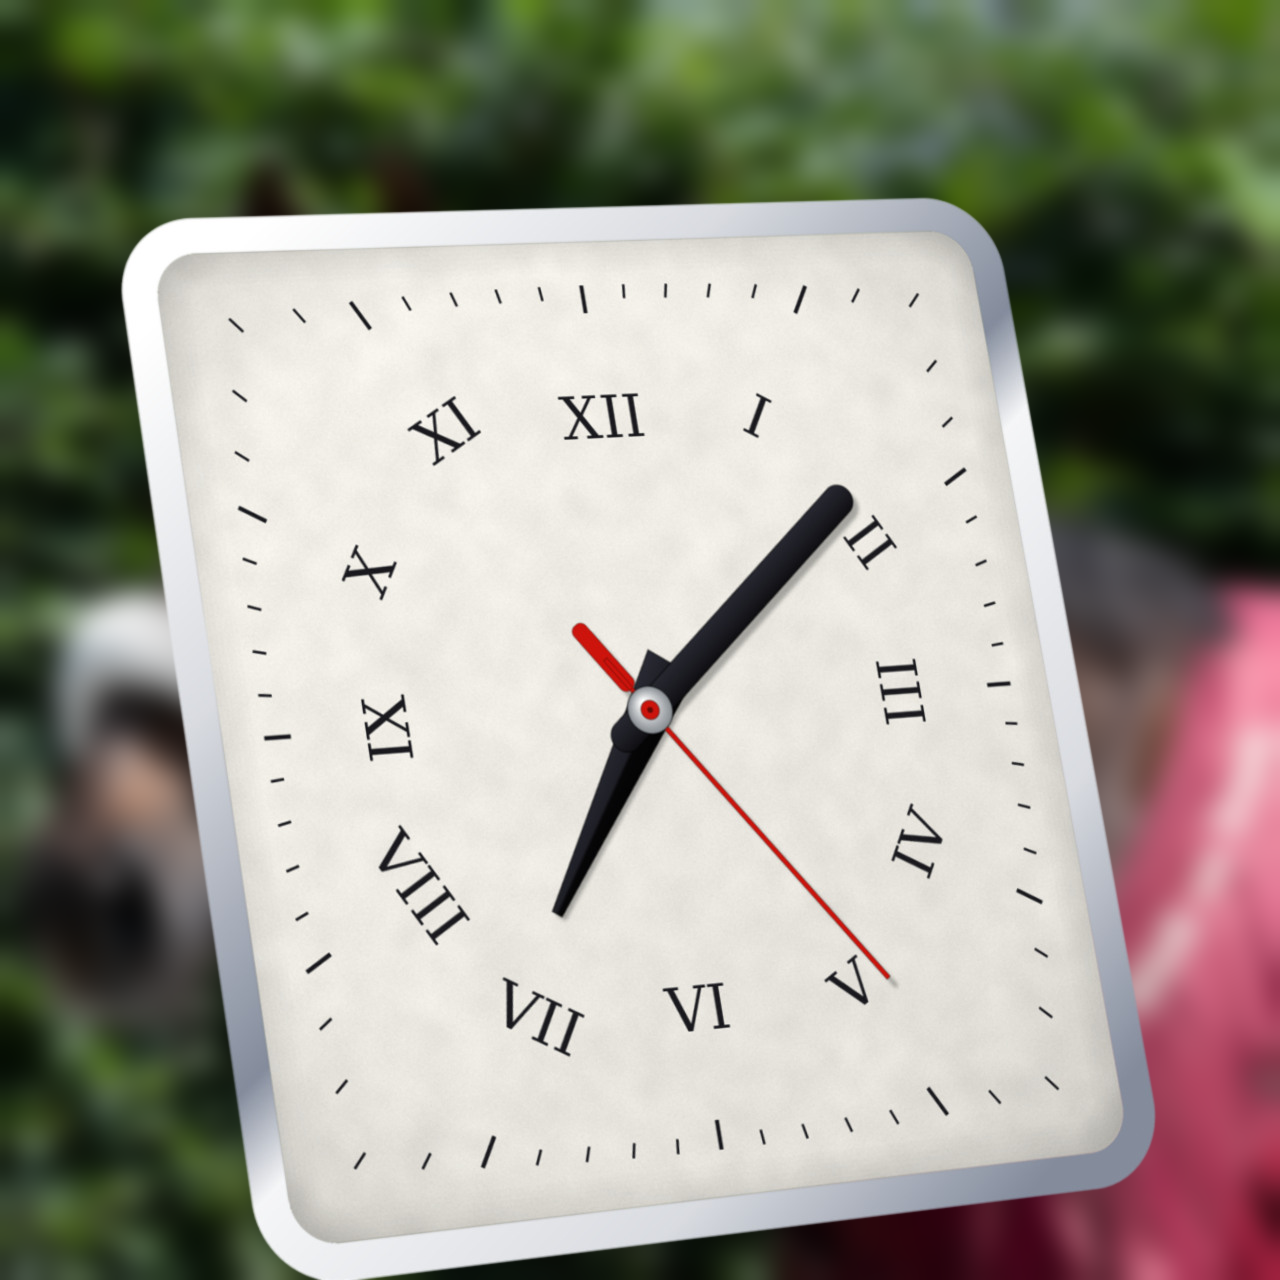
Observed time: **7:08:24**
